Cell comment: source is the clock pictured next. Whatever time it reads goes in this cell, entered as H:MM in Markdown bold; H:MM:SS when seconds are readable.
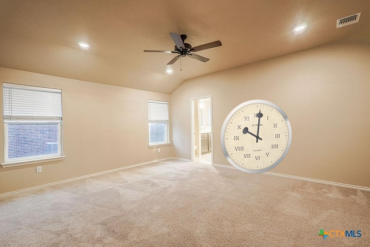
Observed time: **10:01**
